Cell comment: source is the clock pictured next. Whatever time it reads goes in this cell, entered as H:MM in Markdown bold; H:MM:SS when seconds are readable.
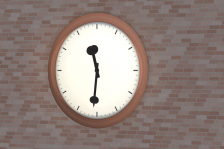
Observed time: **11:31**
